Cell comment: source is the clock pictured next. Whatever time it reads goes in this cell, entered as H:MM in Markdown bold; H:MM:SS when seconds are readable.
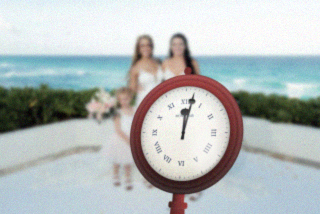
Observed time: **12:02**
